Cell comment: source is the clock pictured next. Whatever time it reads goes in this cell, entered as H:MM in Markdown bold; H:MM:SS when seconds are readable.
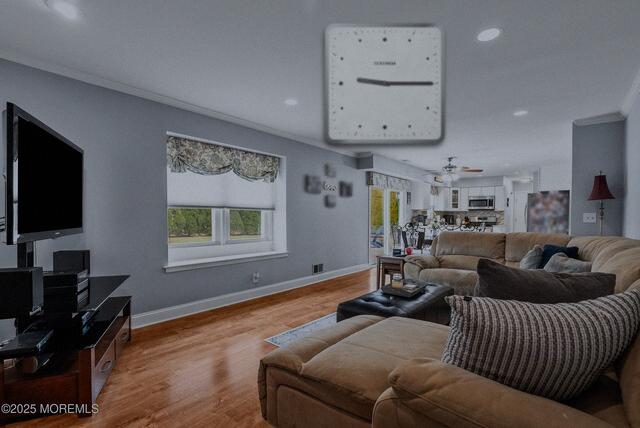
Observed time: **9:15**
